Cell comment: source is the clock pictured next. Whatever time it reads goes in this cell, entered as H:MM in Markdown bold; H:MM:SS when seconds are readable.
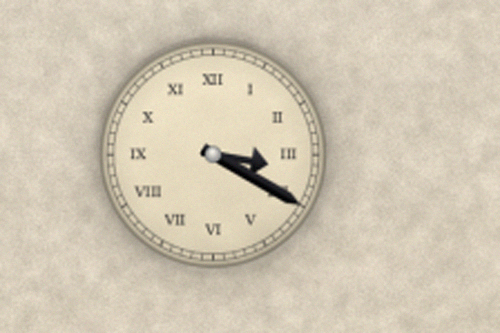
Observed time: **3:20**
